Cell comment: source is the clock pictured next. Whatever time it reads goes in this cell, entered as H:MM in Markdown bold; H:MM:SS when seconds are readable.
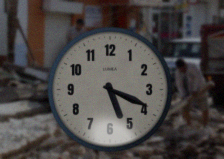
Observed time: **5:19**
